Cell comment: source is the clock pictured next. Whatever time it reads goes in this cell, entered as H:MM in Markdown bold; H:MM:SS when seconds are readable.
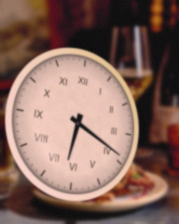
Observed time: **6:19**
